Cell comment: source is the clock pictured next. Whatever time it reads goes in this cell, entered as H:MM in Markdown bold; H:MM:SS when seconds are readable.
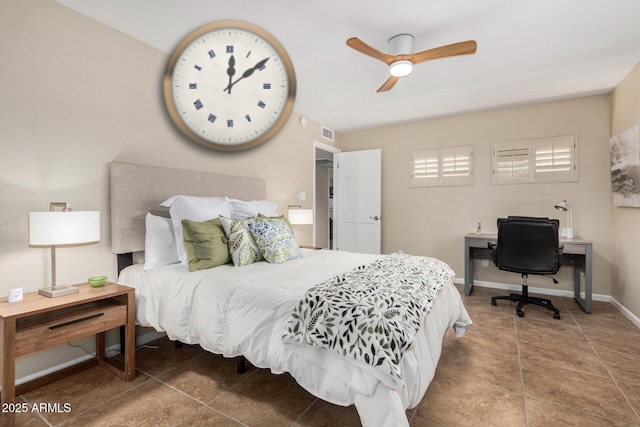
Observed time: **12:09**
